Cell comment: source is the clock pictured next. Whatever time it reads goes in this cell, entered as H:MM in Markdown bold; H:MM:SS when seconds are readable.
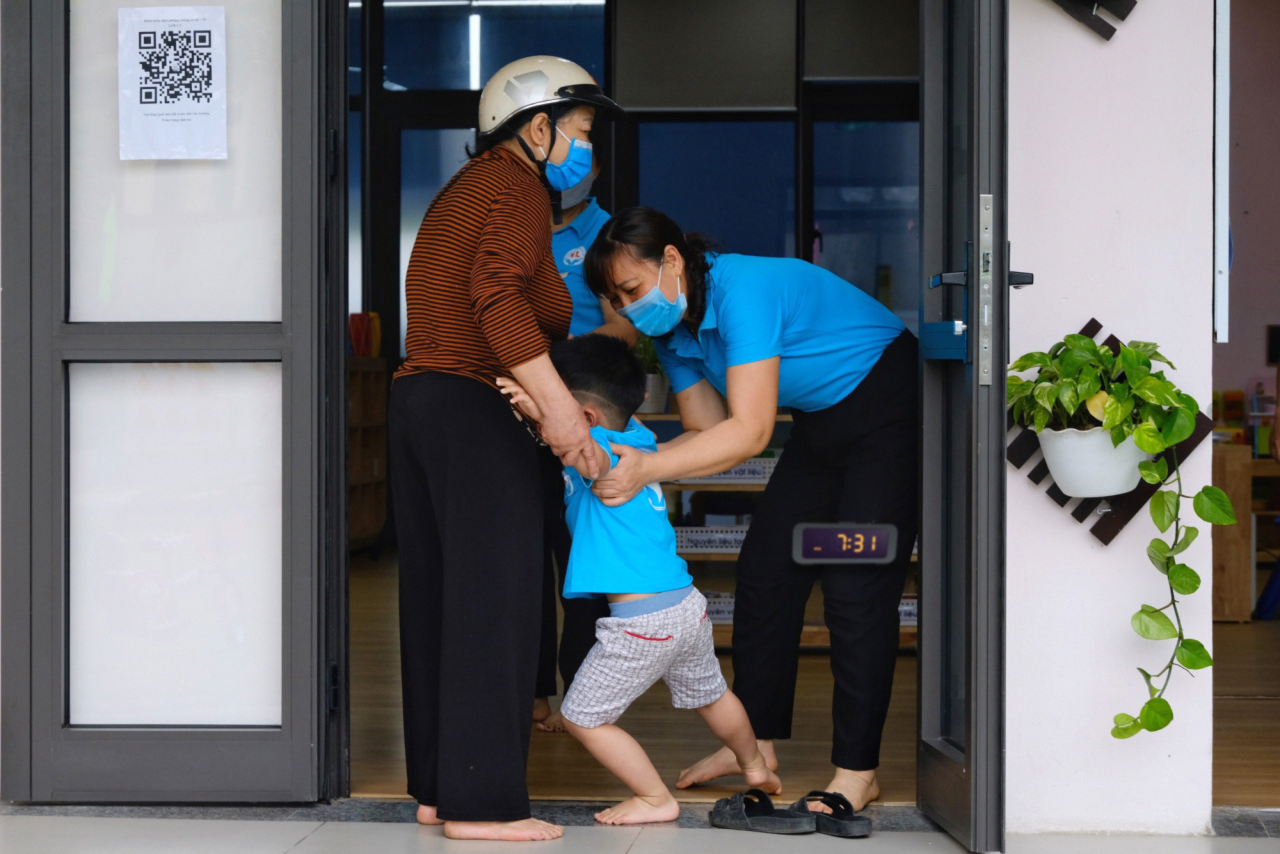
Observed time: **7:31**
